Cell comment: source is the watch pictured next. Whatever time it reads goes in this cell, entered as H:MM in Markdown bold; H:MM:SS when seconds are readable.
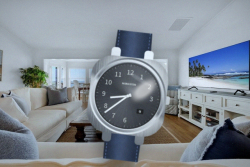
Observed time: **8:38**
